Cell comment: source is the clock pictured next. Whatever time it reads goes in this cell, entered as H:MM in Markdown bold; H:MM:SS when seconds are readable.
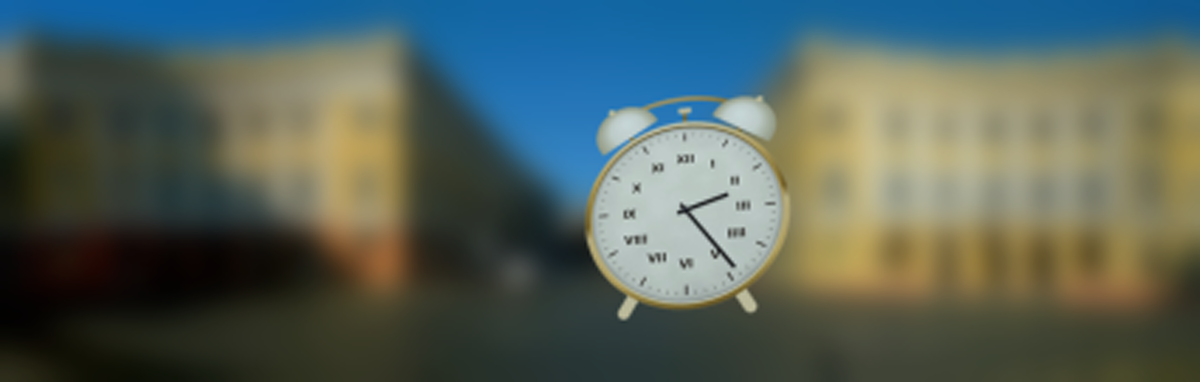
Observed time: **2:24**
